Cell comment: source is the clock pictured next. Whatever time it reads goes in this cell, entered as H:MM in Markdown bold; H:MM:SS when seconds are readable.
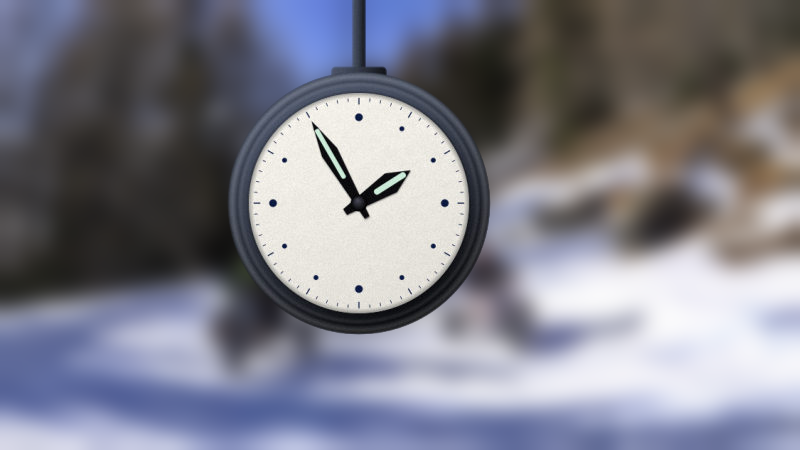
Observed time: **1:55**
